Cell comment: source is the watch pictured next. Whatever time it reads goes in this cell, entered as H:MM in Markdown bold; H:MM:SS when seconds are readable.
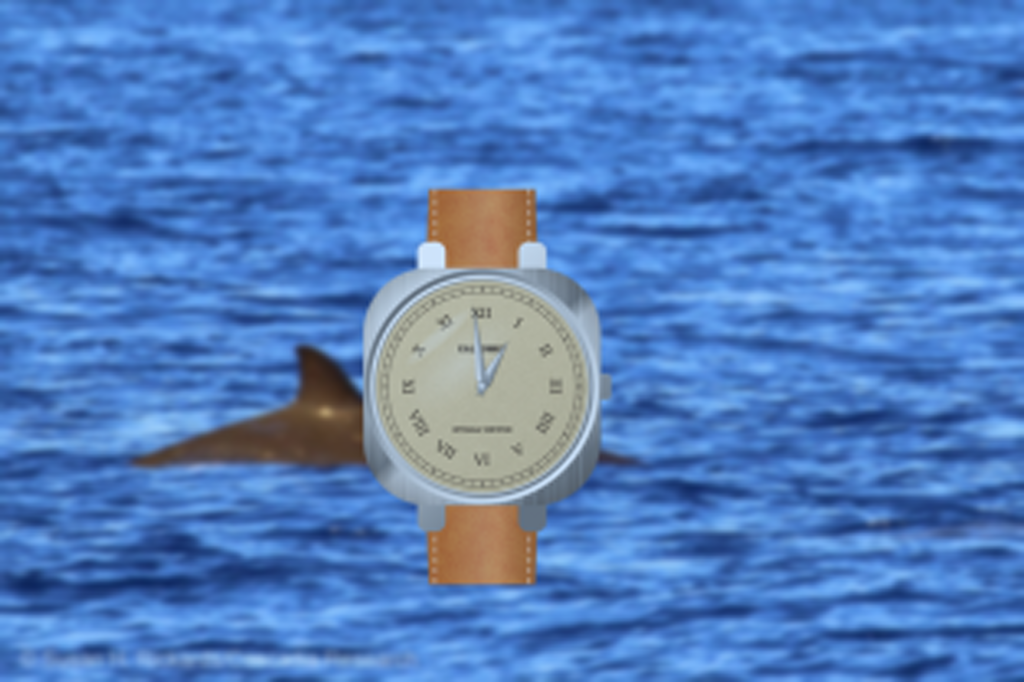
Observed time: **12:59**
